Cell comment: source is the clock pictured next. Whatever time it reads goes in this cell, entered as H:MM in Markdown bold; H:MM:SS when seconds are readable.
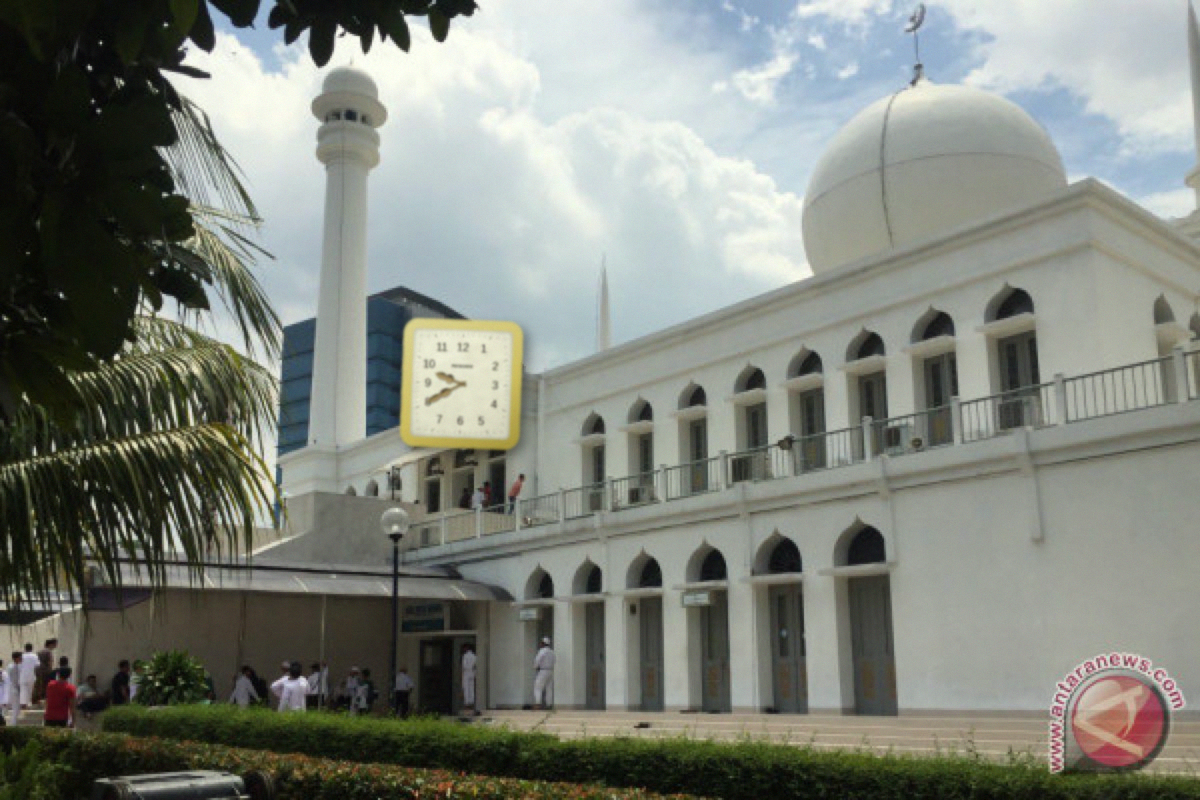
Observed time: **9:40**
